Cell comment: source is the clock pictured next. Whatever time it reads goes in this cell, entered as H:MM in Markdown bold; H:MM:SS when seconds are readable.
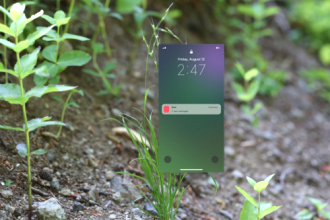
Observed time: **2:47**
